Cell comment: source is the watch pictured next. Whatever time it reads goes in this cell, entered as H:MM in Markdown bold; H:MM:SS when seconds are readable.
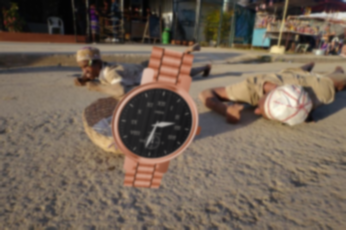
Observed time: **2:32**
